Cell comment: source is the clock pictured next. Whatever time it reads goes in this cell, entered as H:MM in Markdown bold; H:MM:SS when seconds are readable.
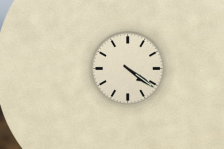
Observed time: **4:21**
